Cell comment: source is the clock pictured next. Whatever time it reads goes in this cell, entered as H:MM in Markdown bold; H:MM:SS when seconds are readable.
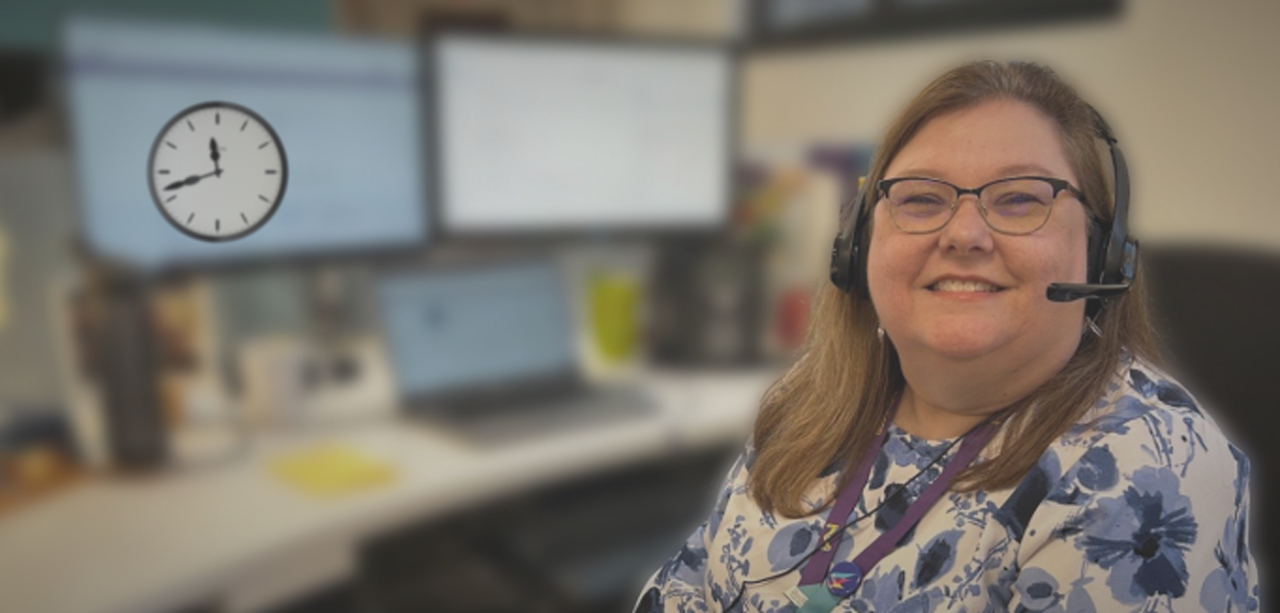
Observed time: **11:42**
